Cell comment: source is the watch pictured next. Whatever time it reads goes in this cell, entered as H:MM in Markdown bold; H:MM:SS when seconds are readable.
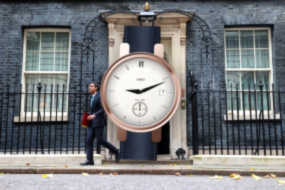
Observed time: **9:11**
